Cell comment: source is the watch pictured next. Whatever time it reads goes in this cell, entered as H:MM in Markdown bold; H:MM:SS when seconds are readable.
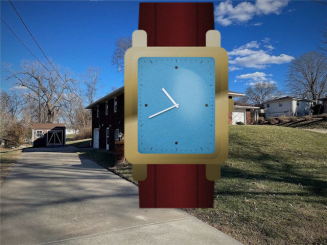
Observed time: **10:41**
